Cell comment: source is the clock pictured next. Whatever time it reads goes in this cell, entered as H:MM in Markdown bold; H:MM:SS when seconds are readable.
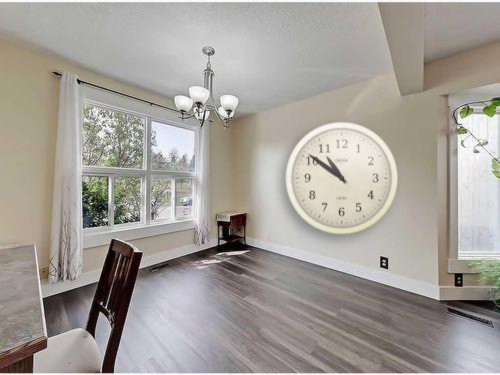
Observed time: **10:51**
